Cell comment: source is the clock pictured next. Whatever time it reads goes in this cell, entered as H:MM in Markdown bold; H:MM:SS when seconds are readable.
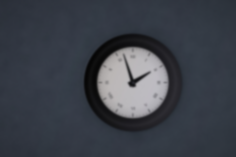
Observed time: **1:57**
